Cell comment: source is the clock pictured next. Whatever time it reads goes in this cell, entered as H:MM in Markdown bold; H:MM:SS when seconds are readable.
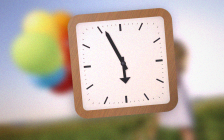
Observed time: **5:56**
